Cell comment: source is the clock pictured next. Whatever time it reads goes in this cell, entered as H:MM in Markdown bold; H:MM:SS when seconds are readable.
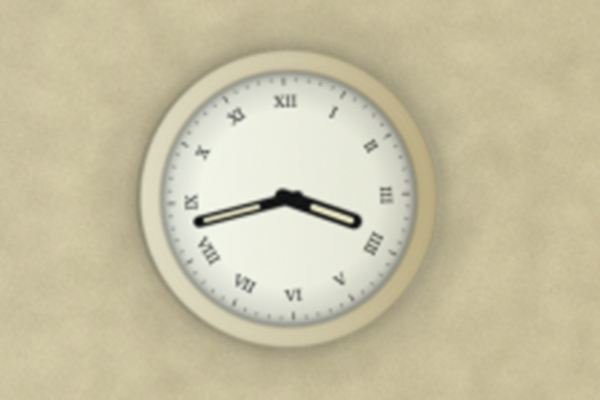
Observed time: **3:43**
